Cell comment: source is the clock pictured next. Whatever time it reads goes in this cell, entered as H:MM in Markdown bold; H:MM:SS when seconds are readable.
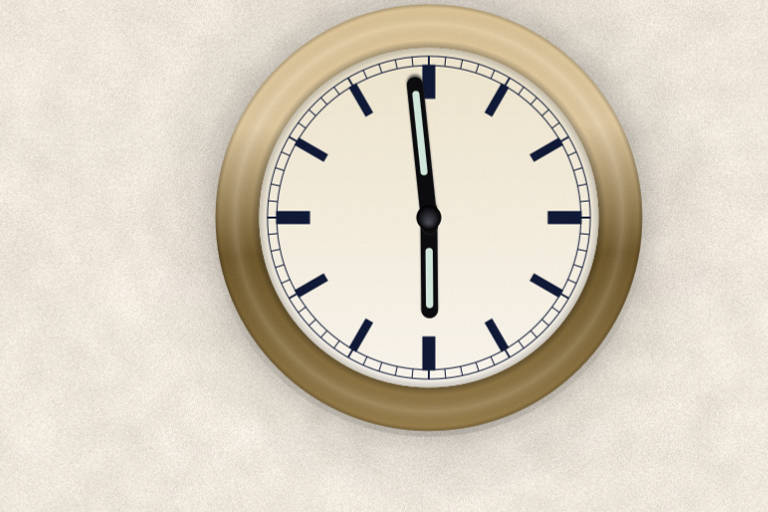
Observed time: **5:59**
